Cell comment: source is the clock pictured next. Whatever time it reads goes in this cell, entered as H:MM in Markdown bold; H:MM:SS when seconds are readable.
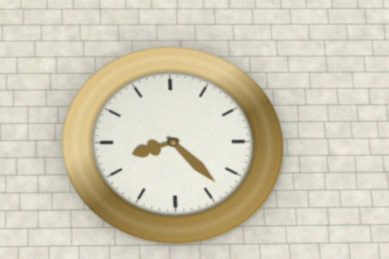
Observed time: **8:23**
